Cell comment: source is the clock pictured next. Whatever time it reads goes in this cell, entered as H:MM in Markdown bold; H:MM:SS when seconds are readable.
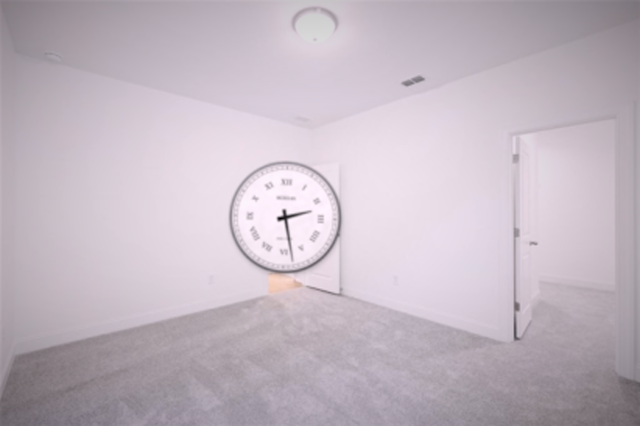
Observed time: **2:28**
